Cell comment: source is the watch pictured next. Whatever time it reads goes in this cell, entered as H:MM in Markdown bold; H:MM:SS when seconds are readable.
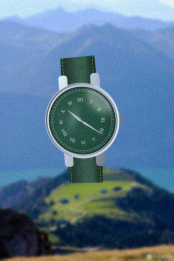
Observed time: **10:21**
